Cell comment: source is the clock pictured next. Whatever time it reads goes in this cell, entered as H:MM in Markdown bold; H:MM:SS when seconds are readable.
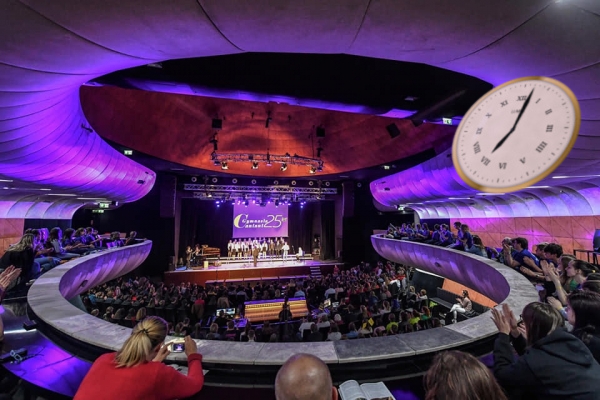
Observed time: **7:02**
